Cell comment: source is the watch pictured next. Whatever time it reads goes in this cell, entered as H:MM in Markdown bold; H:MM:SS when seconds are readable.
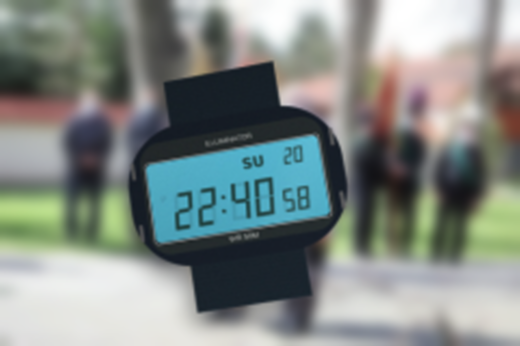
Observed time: **22:40:58**
